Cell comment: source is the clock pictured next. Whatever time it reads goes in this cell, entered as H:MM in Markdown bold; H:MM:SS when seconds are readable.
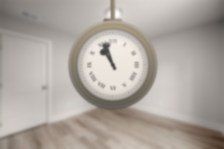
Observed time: **10:57**
